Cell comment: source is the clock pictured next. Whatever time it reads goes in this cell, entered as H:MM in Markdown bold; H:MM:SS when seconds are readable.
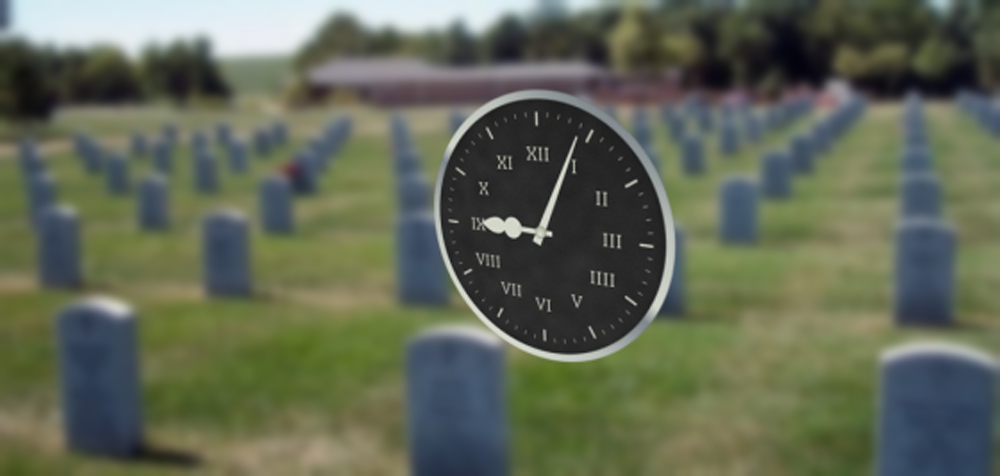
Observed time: **9:04**
